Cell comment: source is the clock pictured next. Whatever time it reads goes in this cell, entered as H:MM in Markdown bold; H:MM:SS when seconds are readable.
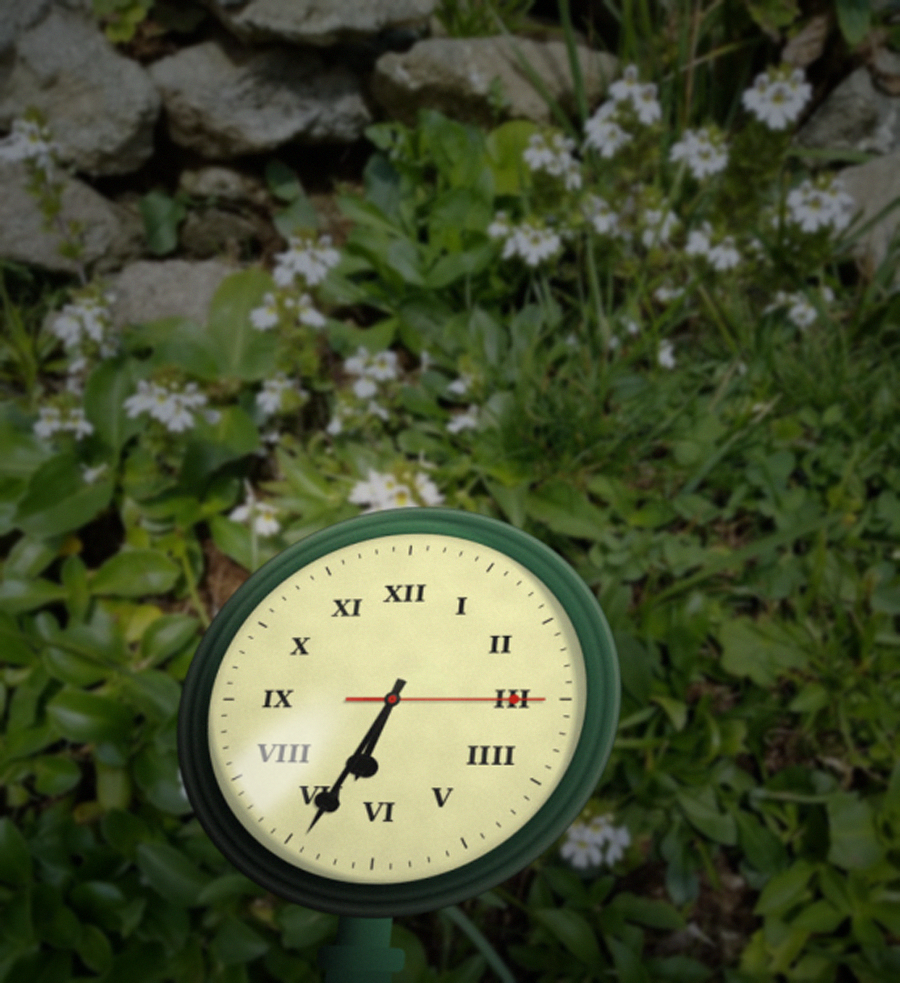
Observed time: **6:34:15**
